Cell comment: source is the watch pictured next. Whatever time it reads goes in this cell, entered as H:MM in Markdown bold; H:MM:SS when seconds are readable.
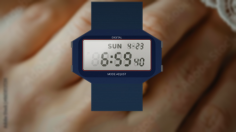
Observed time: **6:59:40**
